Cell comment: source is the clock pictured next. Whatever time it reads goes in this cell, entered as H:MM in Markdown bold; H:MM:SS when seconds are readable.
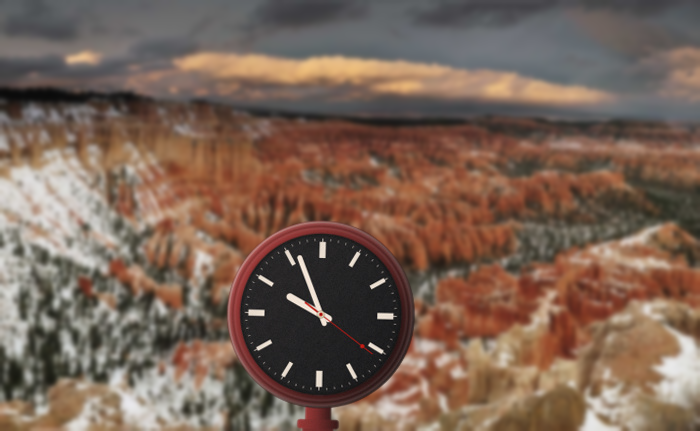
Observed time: **9:56:21**
